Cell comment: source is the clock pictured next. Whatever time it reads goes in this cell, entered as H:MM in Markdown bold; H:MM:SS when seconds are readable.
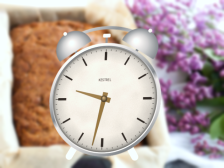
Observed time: **9:32**
